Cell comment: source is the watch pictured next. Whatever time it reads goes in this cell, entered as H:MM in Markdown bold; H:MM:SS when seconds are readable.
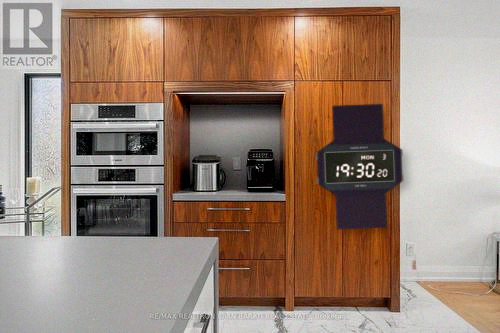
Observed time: **19:30**
